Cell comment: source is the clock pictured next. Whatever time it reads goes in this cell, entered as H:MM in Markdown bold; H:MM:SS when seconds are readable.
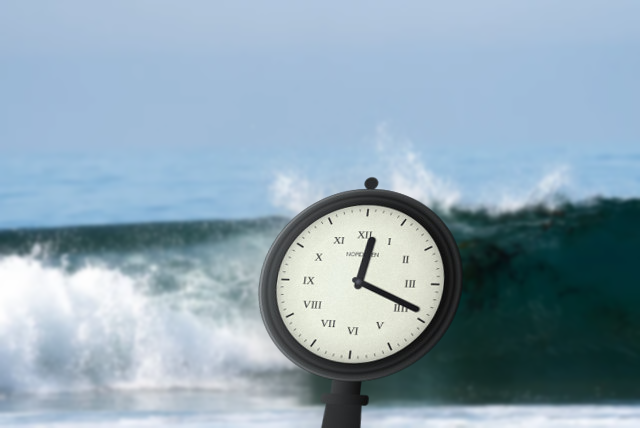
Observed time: **12:19**
